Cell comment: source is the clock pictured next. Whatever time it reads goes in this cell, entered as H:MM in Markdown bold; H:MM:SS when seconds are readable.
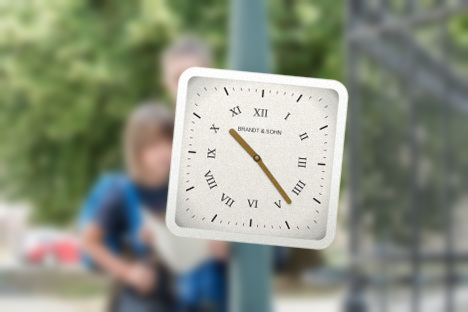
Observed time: **10:23**
